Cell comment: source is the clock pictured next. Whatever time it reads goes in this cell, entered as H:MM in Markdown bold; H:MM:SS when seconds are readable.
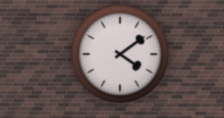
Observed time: **4:09**
